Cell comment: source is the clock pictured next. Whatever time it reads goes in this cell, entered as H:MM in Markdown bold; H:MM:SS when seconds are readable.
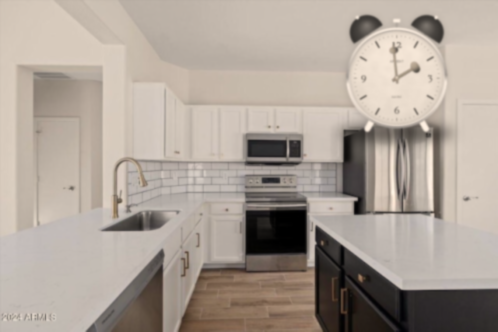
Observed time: **1:59**
